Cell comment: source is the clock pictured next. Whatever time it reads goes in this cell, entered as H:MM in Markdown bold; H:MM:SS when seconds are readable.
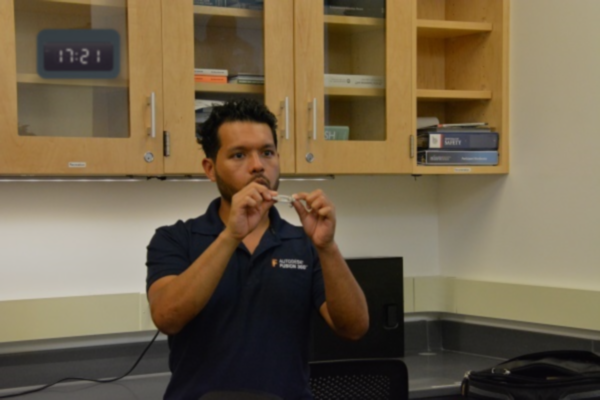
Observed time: **17:21**
